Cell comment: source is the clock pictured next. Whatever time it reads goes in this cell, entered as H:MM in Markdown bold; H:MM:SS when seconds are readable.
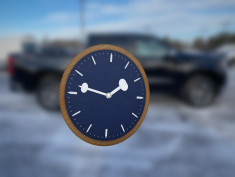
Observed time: **1:47**
